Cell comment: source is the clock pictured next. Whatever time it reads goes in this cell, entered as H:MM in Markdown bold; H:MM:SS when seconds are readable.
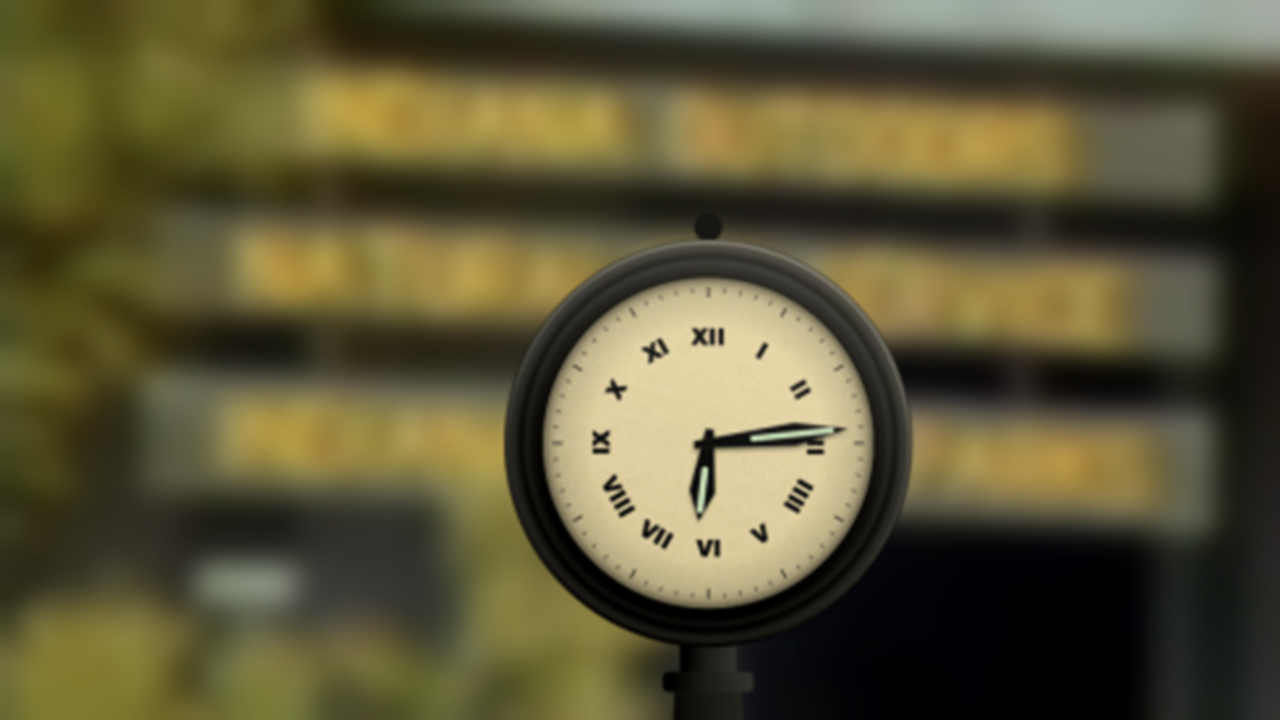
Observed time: **6:14**
